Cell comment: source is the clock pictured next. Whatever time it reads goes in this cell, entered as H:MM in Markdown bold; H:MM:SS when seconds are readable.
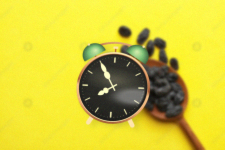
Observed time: **7:55**
